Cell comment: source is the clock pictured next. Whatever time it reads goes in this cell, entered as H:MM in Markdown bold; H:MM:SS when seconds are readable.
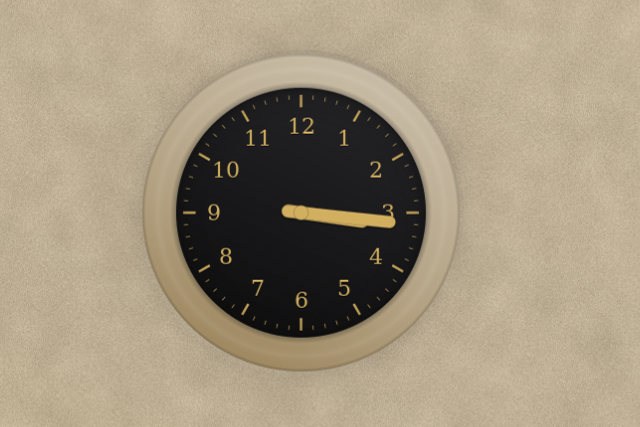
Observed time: **3:16**
